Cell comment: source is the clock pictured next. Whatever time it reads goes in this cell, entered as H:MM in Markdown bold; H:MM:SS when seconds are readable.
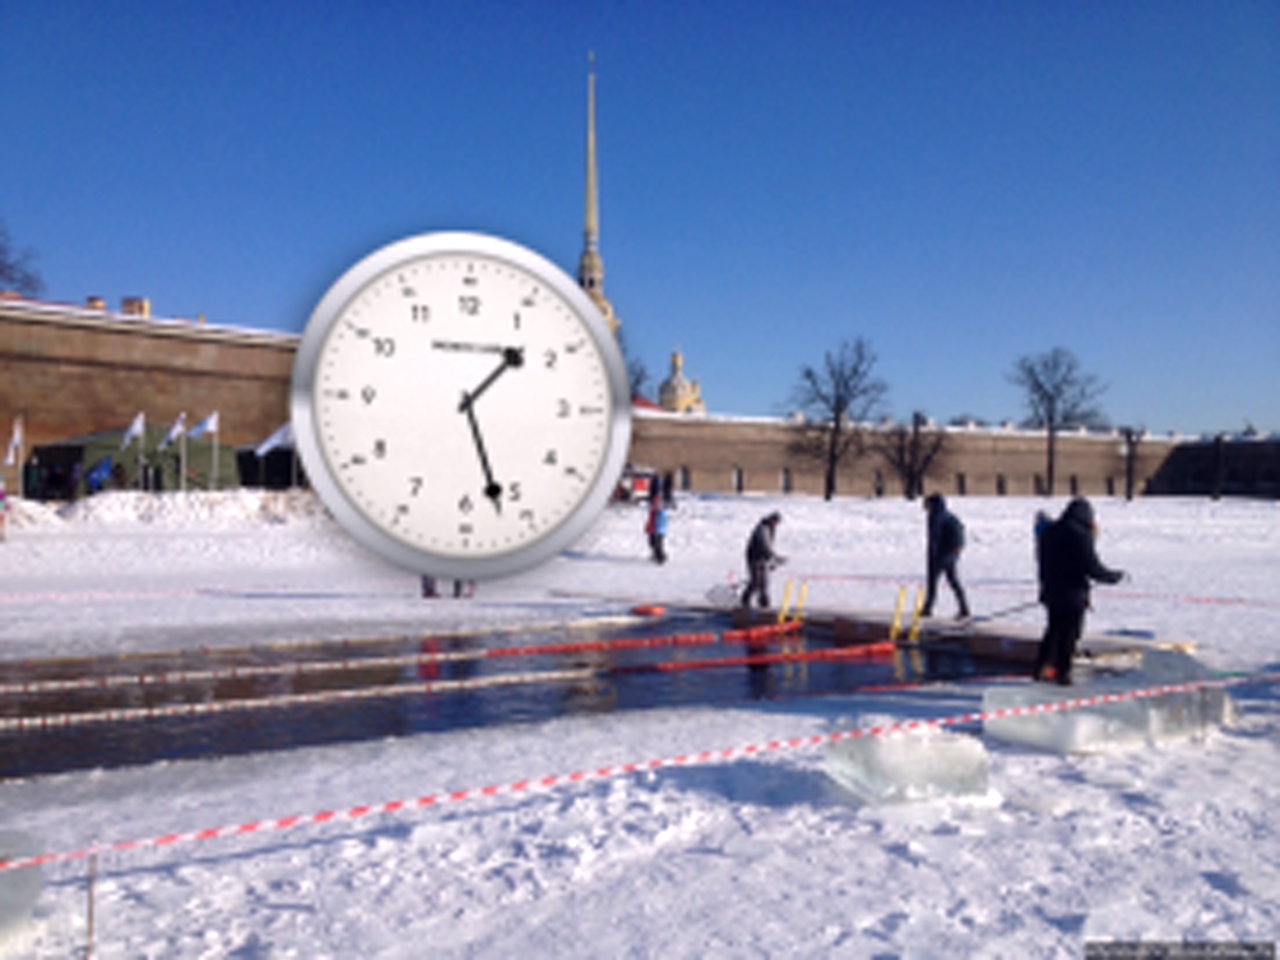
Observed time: **1:27**
